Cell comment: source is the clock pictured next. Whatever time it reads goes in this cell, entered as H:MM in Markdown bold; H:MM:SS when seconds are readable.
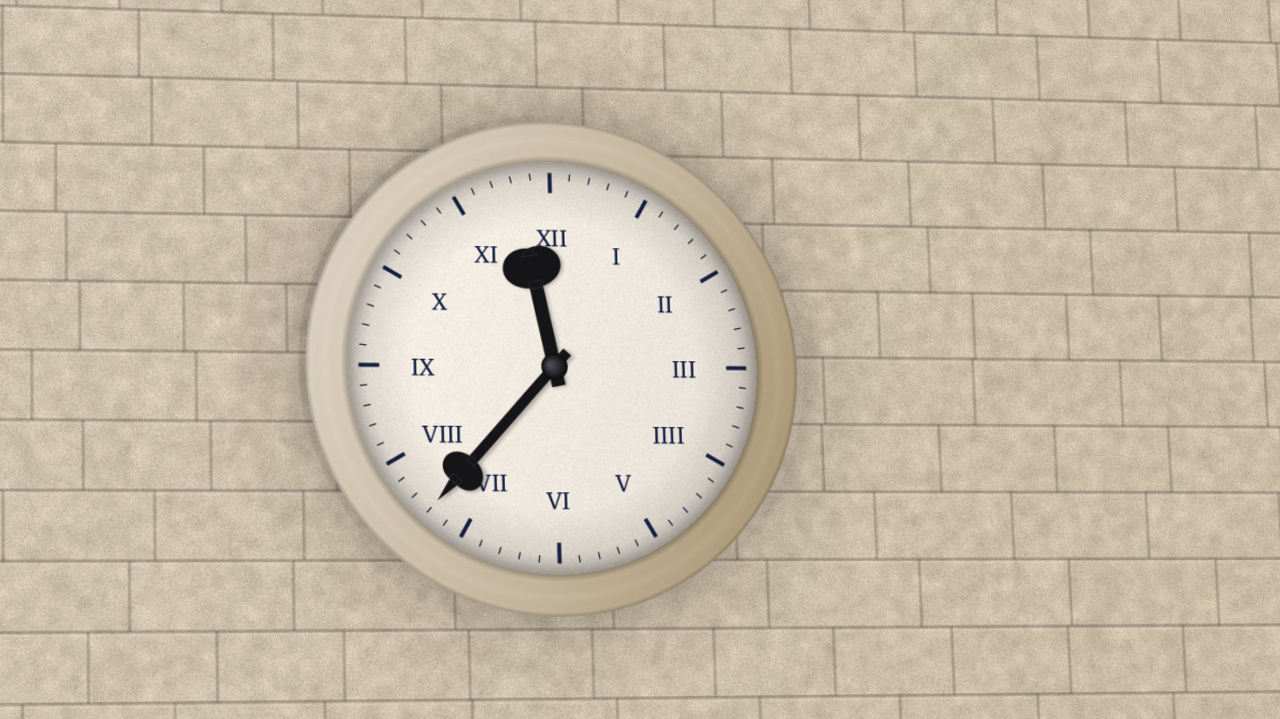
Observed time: **11:37**
